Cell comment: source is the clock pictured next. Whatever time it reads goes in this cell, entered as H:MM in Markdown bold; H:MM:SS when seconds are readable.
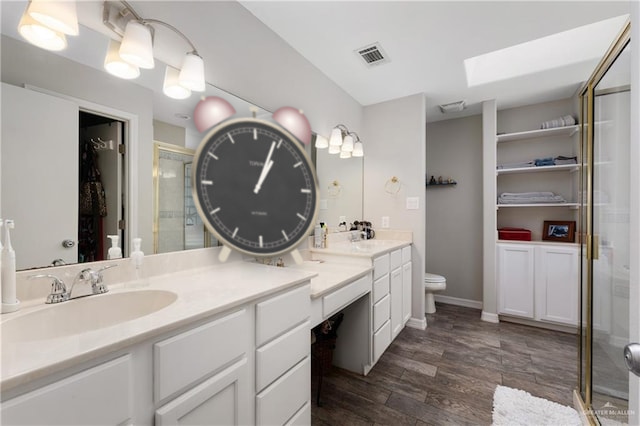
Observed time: **1:04**
